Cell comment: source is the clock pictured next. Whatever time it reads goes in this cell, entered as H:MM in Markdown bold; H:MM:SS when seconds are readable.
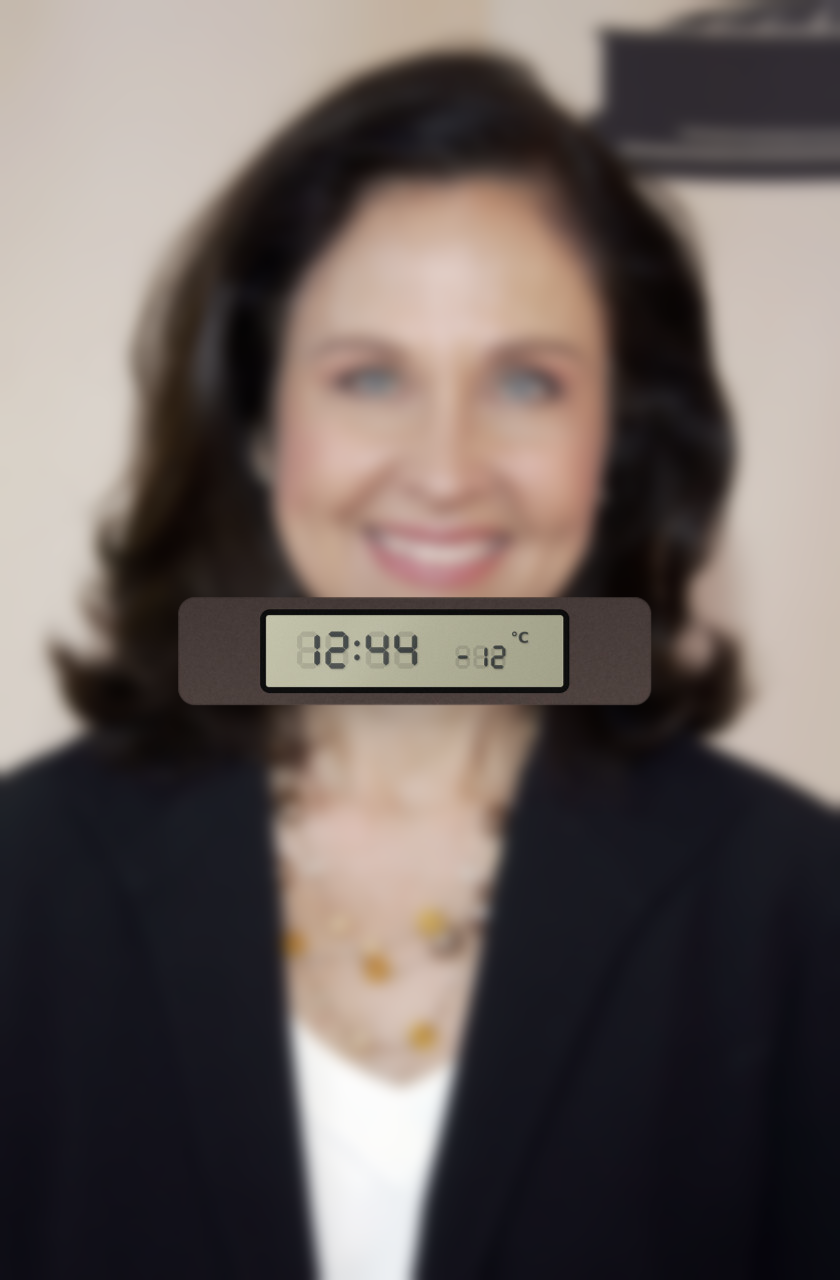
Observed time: **12:44**
